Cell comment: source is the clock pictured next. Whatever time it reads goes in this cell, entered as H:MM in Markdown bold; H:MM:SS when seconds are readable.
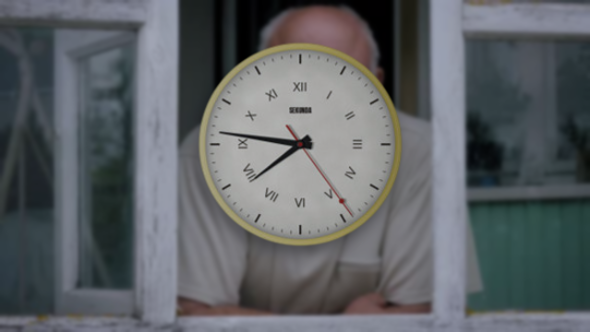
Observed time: **7:46:24**
